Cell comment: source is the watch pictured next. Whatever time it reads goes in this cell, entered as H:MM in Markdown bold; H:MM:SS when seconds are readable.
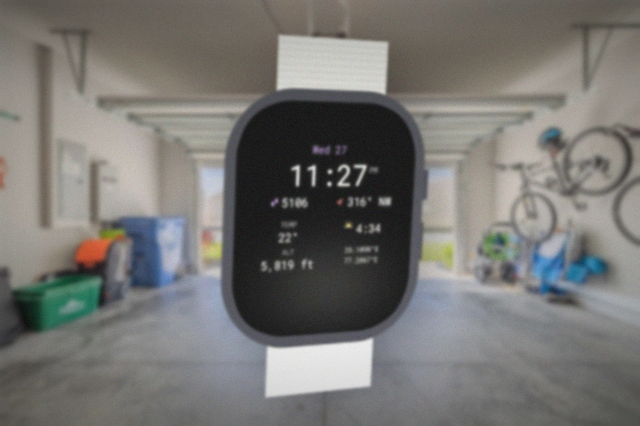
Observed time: **11:27**
